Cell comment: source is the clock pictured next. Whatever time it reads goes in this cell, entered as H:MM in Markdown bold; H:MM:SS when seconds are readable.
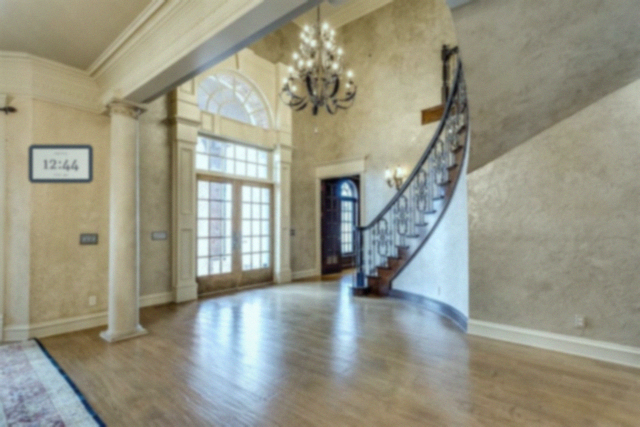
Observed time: **12:44**
